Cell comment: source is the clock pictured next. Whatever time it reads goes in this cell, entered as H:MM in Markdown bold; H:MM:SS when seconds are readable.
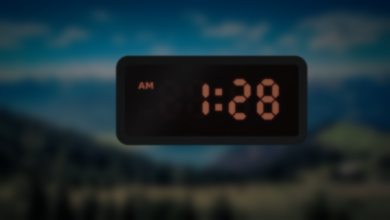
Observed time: **1:28**
